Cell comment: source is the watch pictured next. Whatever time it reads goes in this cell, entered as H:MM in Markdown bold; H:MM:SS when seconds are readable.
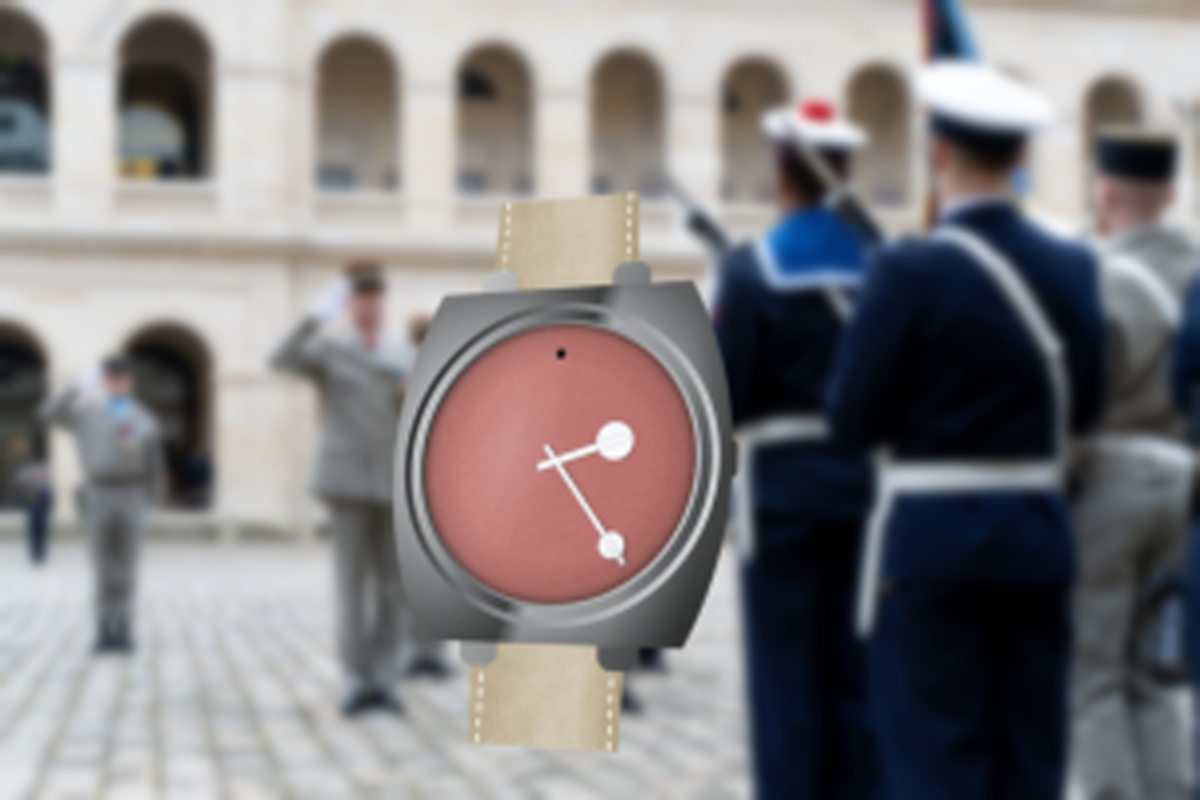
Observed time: **2:24**
